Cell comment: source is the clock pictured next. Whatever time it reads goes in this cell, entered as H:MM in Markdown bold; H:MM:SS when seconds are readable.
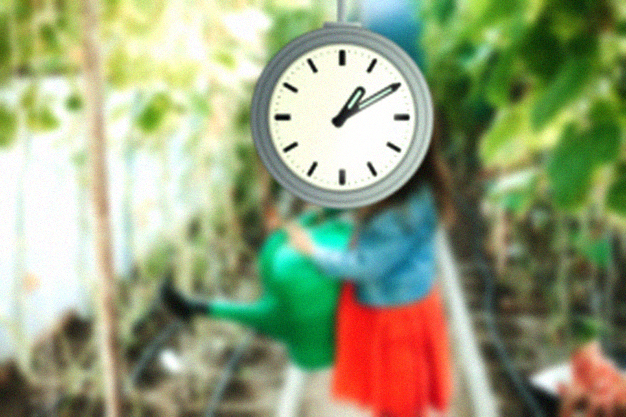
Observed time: **1:10**
